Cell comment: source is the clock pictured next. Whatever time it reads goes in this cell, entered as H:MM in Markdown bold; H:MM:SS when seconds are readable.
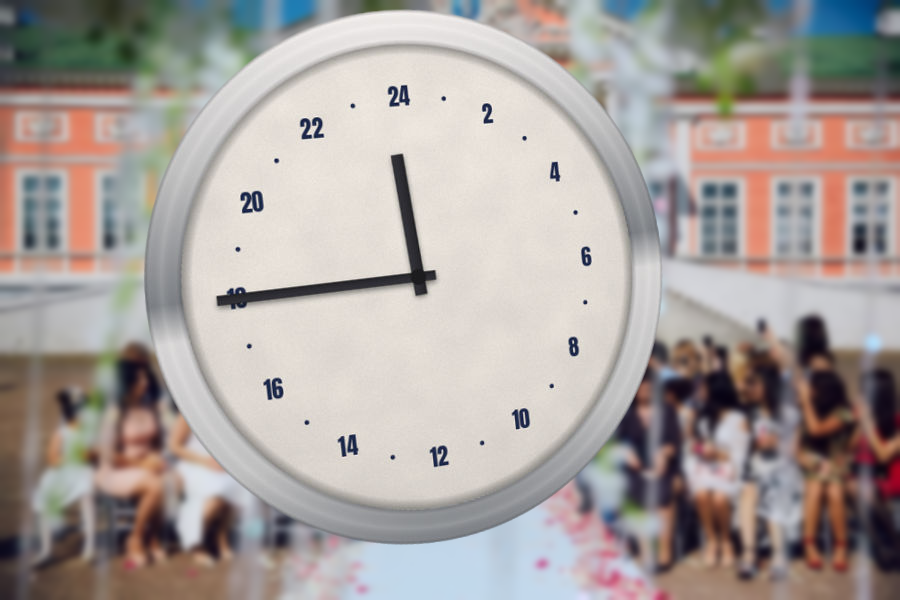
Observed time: **23:45**
